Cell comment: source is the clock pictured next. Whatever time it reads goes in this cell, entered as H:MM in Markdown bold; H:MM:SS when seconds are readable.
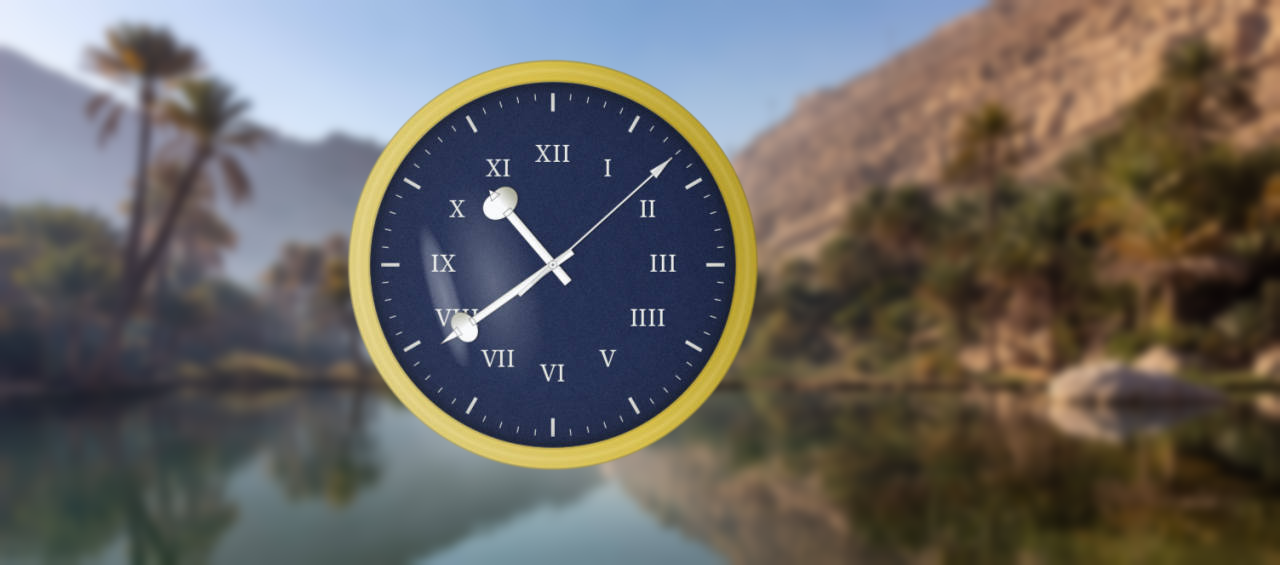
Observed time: **10:39:08**
